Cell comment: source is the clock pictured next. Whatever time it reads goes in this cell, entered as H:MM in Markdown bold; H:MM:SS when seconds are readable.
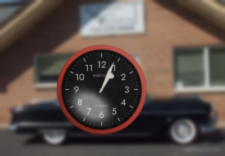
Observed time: **1:04**
